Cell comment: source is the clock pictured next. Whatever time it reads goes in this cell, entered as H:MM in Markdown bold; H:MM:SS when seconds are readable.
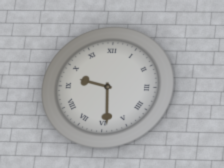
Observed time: **9:29**
